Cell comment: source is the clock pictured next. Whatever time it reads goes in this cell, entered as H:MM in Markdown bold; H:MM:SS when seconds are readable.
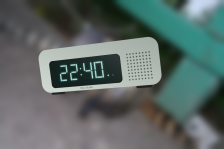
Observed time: **22:40**
